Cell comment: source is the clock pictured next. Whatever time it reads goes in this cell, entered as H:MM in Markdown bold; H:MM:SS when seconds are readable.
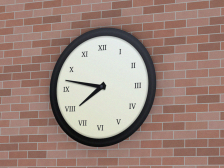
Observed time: **7:47**
